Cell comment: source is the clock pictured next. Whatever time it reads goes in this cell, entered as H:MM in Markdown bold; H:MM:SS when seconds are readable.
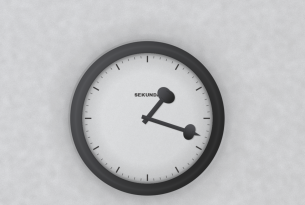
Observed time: **1:18**
